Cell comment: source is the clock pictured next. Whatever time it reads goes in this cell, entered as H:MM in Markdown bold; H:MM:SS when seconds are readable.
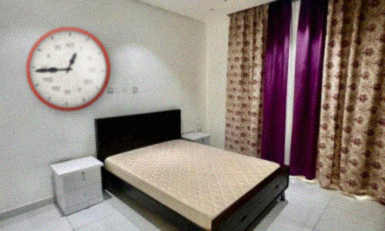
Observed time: **12:44**
